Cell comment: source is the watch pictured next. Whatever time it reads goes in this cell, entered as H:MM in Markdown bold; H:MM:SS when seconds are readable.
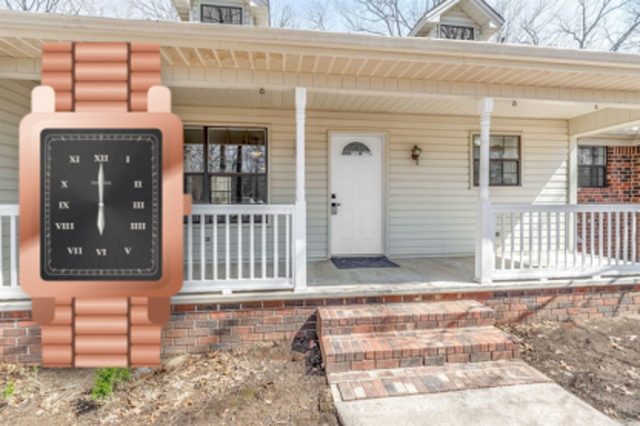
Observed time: **6:00**
